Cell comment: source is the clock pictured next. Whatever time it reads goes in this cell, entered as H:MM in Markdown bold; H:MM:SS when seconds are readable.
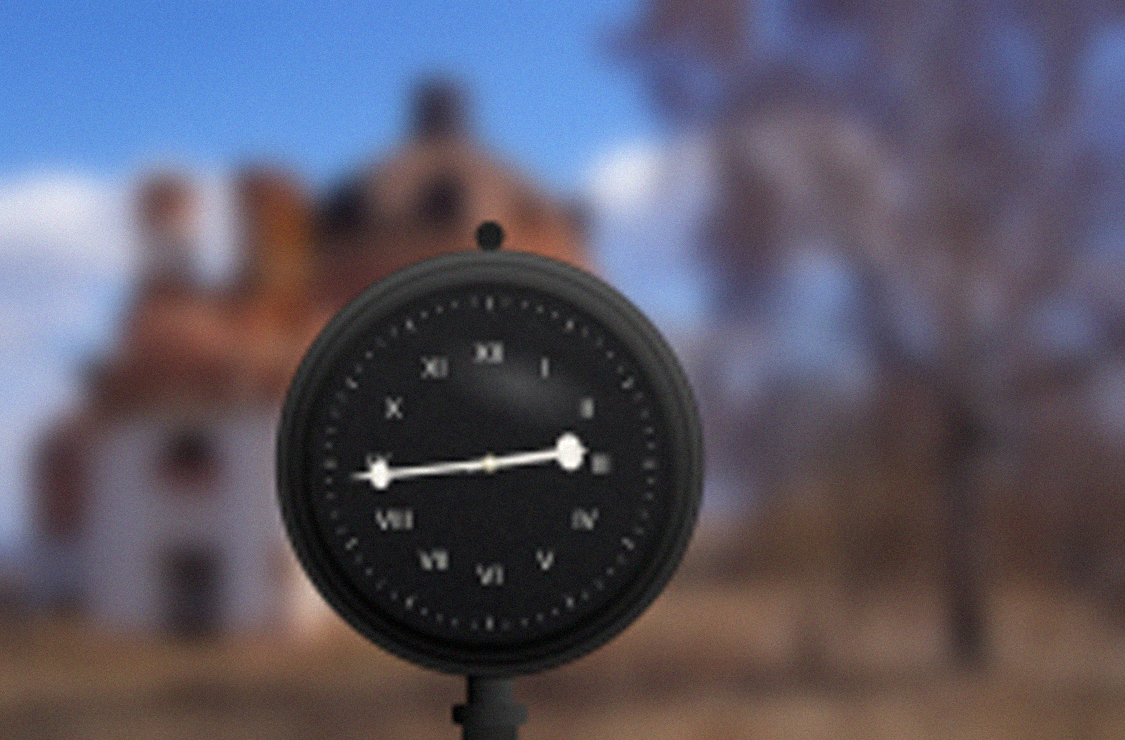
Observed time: **2:44**
